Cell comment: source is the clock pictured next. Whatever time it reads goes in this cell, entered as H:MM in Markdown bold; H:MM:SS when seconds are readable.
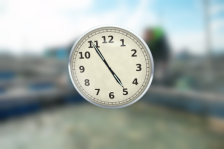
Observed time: **4:55**
